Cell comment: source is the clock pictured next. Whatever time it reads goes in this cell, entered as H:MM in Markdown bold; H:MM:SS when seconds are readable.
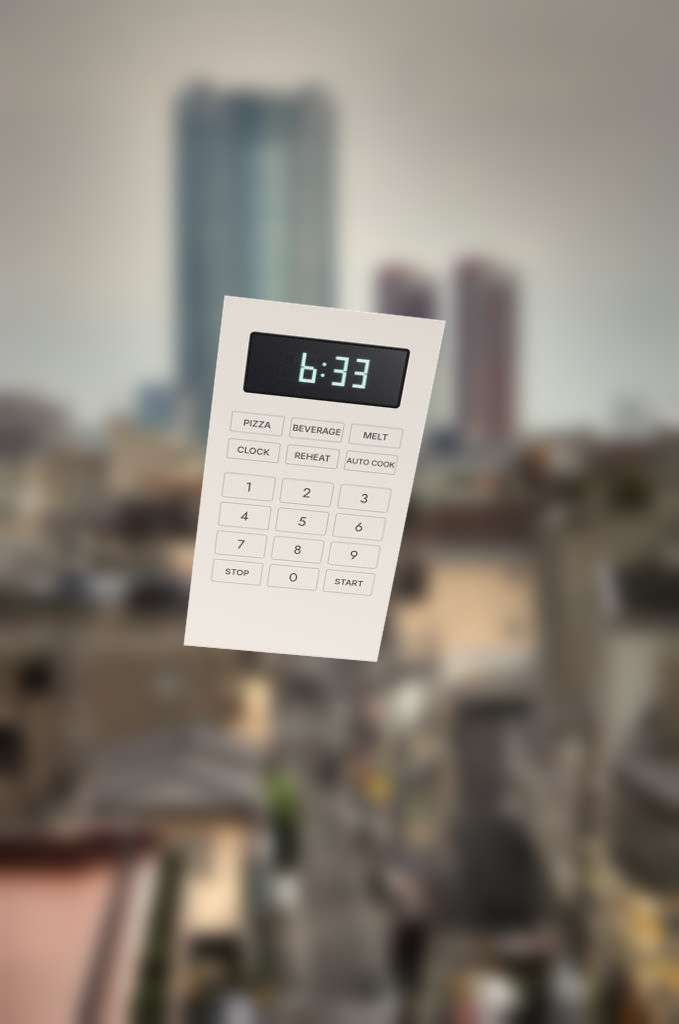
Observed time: **6:33**
